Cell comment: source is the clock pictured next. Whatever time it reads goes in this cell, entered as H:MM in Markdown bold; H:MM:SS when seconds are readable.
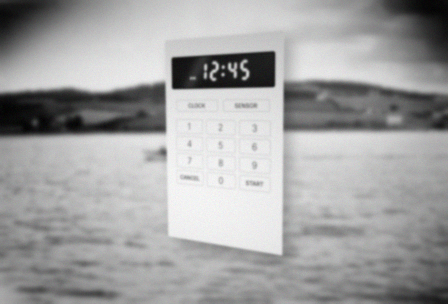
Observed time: **12:45**
